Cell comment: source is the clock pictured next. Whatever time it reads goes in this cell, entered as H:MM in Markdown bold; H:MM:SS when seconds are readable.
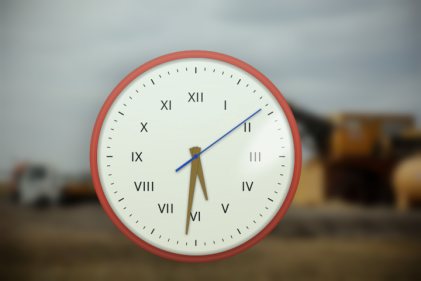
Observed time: **5:31:09**
